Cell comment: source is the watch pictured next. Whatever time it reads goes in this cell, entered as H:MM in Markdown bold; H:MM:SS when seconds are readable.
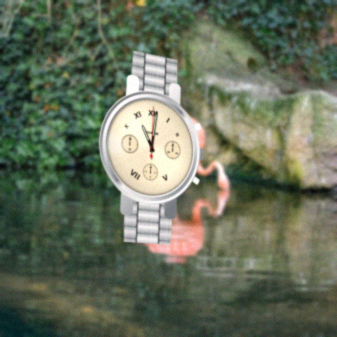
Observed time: **11:01**
